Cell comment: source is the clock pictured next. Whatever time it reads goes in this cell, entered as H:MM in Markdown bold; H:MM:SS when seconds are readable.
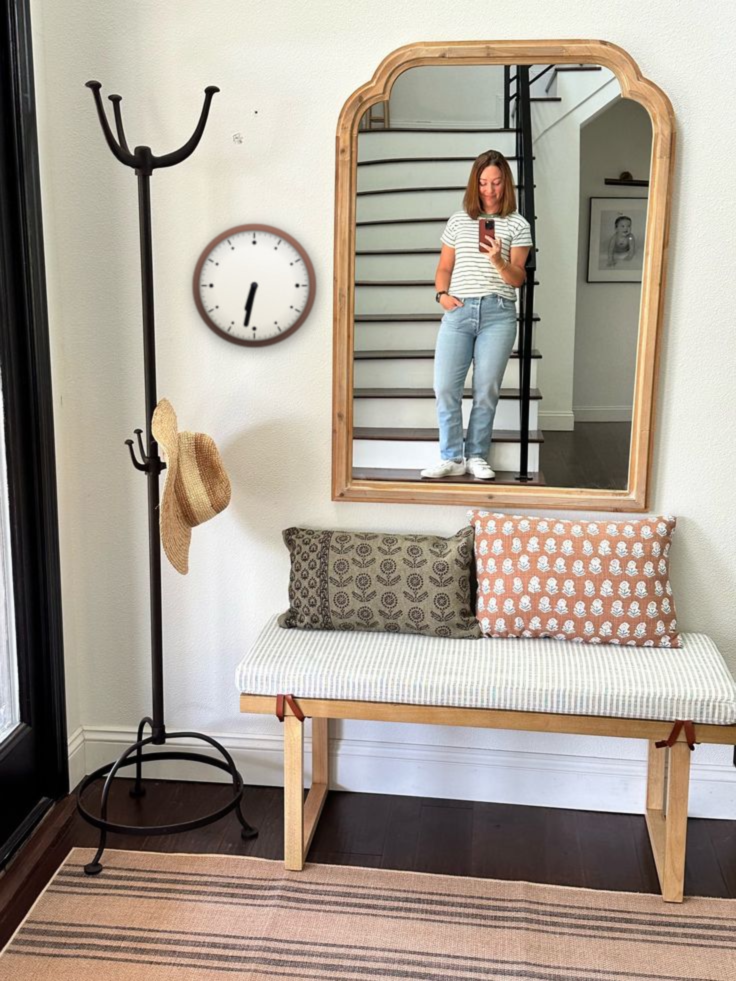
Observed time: **6:32**
